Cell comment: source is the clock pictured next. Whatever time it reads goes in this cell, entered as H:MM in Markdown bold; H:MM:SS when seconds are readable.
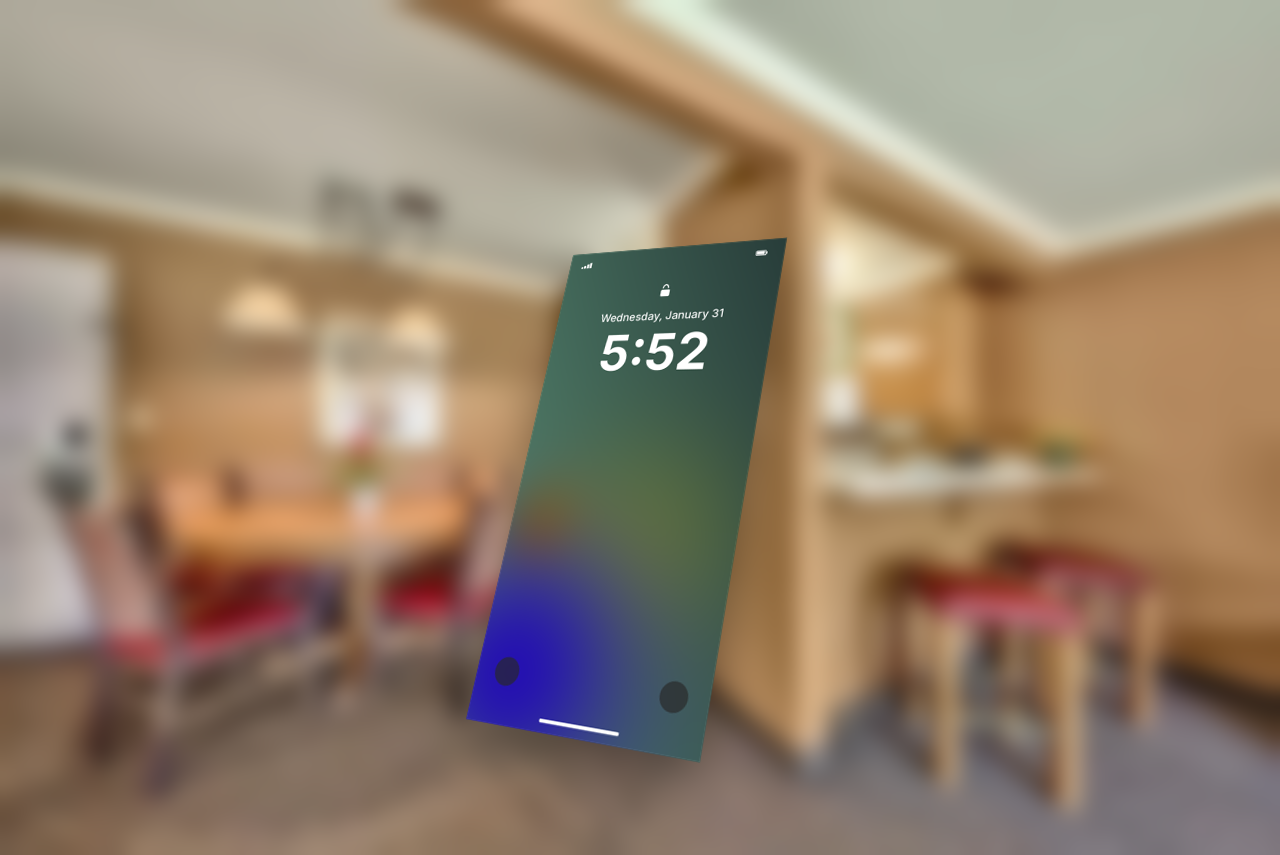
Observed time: **5:52**
